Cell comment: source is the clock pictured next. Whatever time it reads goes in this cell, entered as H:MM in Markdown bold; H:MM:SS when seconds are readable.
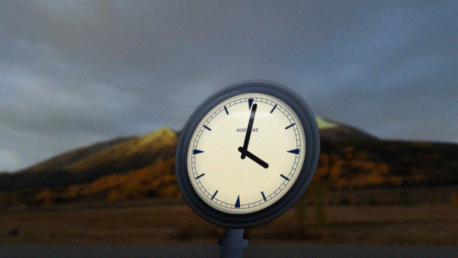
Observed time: **4:01**
